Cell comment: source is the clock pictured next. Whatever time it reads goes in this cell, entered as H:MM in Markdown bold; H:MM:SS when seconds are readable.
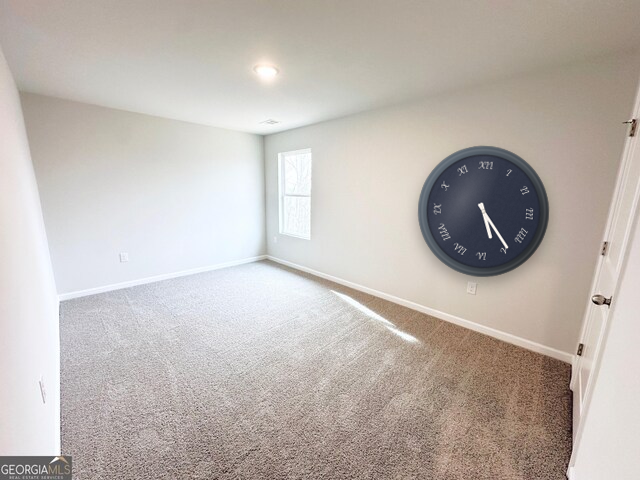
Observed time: **5:24**
